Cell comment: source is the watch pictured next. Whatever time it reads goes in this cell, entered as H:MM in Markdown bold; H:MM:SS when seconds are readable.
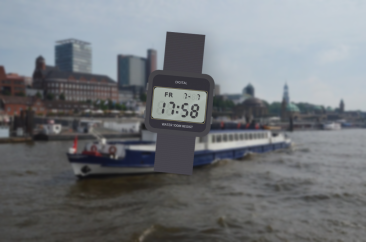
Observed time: **17:58**
